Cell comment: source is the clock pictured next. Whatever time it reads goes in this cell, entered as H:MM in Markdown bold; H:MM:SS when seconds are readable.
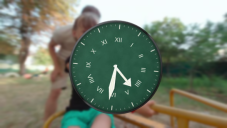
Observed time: **4:31**
